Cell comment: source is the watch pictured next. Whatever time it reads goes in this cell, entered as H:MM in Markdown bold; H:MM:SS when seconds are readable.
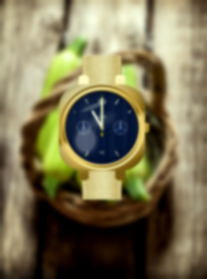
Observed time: **11:00**
